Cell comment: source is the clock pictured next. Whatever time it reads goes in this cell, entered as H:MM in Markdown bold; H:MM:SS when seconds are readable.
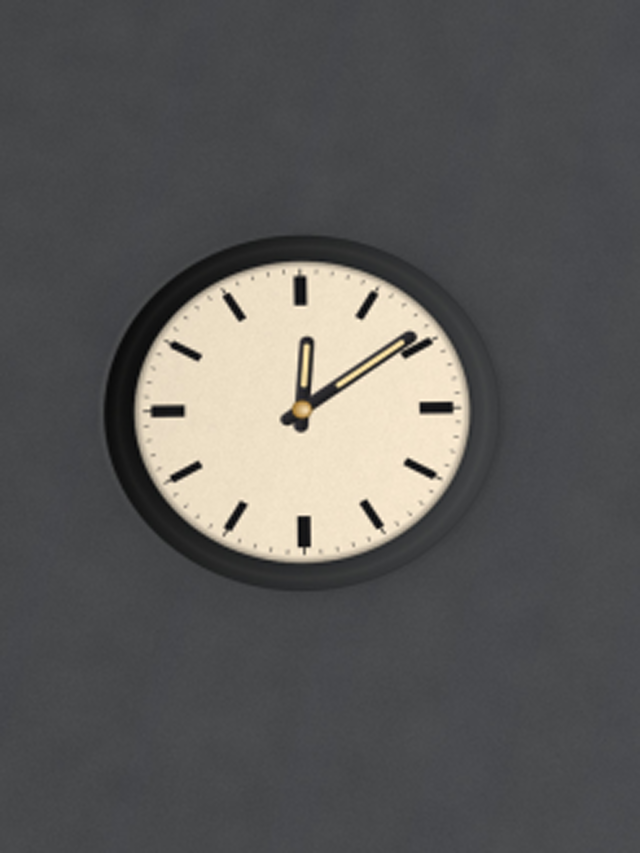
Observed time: **12:09**
